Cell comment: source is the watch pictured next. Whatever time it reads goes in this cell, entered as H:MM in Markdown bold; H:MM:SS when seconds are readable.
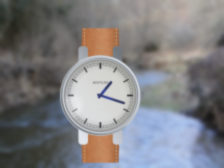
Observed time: **1:18**
